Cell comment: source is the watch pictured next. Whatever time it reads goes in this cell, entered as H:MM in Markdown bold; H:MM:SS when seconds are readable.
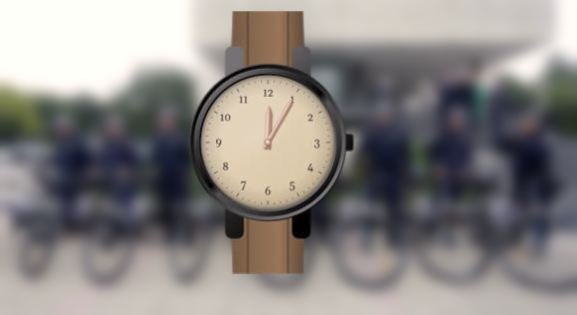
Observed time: **12:05**
